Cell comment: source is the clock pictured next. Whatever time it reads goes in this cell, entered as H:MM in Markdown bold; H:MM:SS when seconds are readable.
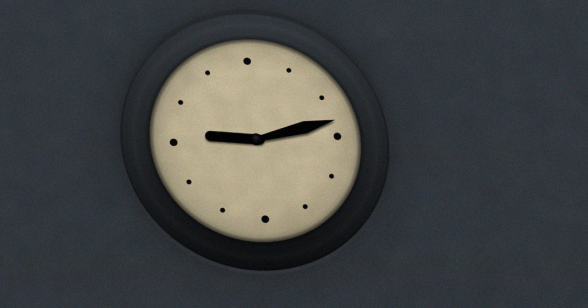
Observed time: **9:13**
